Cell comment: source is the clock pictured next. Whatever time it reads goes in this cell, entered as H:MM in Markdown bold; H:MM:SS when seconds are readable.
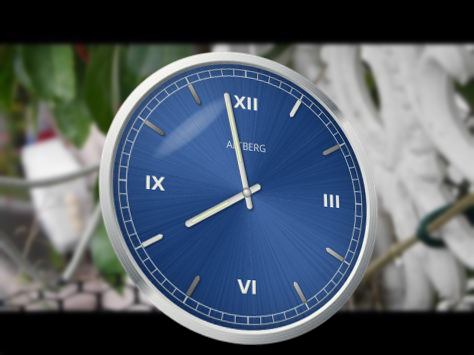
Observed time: **7:58**
